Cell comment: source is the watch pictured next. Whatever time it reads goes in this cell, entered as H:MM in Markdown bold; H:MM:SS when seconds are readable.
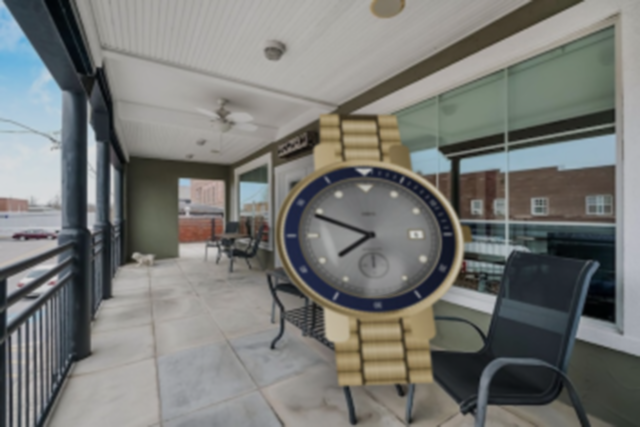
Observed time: **7:49**
